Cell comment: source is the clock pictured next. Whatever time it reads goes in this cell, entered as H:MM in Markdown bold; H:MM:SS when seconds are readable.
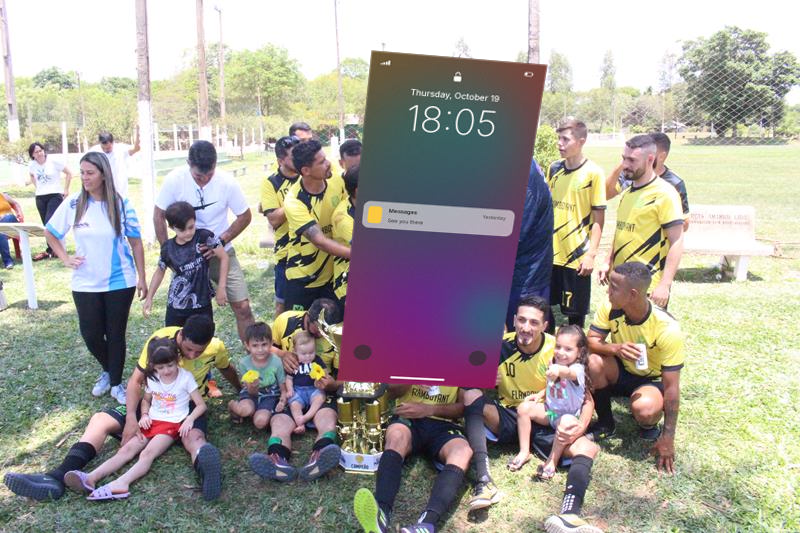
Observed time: **18:05**
